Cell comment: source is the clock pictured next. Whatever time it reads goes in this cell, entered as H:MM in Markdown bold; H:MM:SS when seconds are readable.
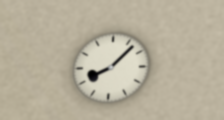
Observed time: **8:07**
